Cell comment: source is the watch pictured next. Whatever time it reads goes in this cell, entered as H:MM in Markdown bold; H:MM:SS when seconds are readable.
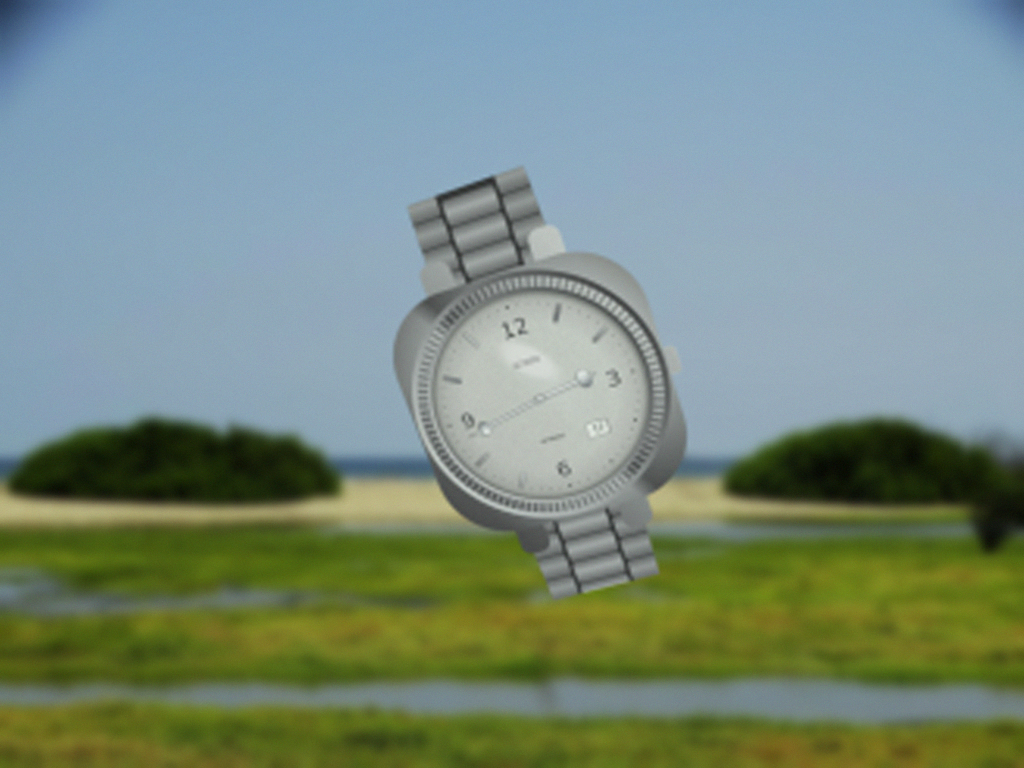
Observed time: **2:43**
